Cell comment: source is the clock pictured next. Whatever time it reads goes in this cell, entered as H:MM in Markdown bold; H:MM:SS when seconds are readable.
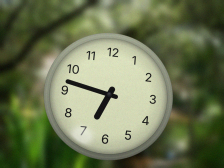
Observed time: **6:47**
